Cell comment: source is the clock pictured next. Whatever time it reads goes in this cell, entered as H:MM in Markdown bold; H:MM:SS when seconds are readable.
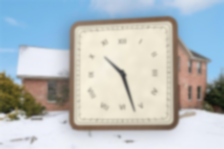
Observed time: **10:27**
